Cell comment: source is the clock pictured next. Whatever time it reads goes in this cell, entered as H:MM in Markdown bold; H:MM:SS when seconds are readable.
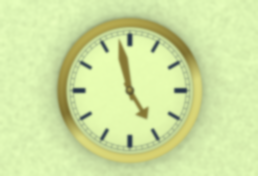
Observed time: **4:58**
